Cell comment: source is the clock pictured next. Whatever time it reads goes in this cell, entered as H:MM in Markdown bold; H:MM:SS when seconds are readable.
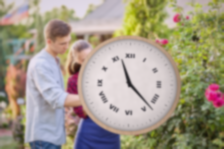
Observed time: **11:23**
